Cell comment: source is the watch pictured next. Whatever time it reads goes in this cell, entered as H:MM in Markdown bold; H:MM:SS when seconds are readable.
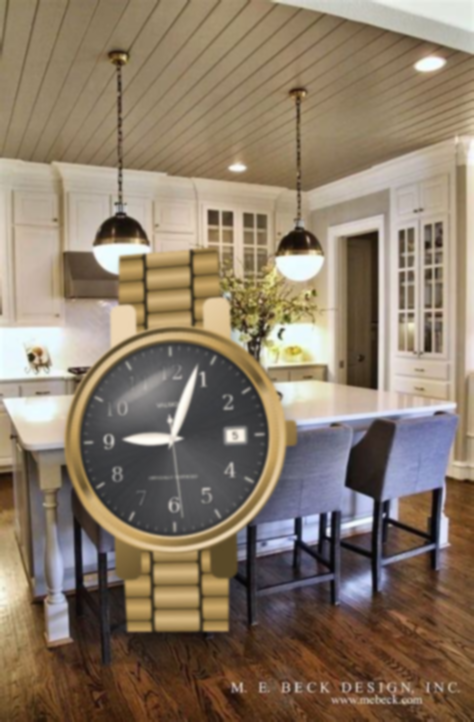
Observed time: **9:03:29**
